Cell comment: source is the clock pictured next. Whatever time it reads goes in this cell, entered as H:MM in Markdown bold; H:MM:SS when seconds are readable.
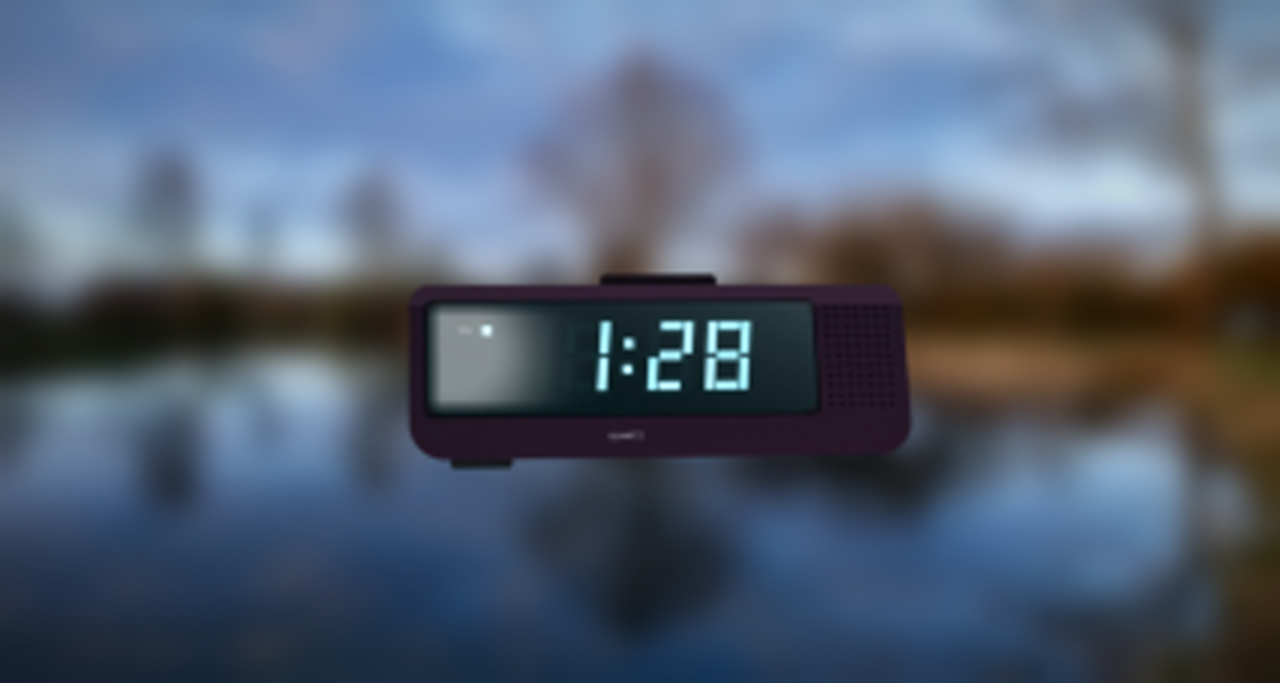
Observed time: **1:28**
